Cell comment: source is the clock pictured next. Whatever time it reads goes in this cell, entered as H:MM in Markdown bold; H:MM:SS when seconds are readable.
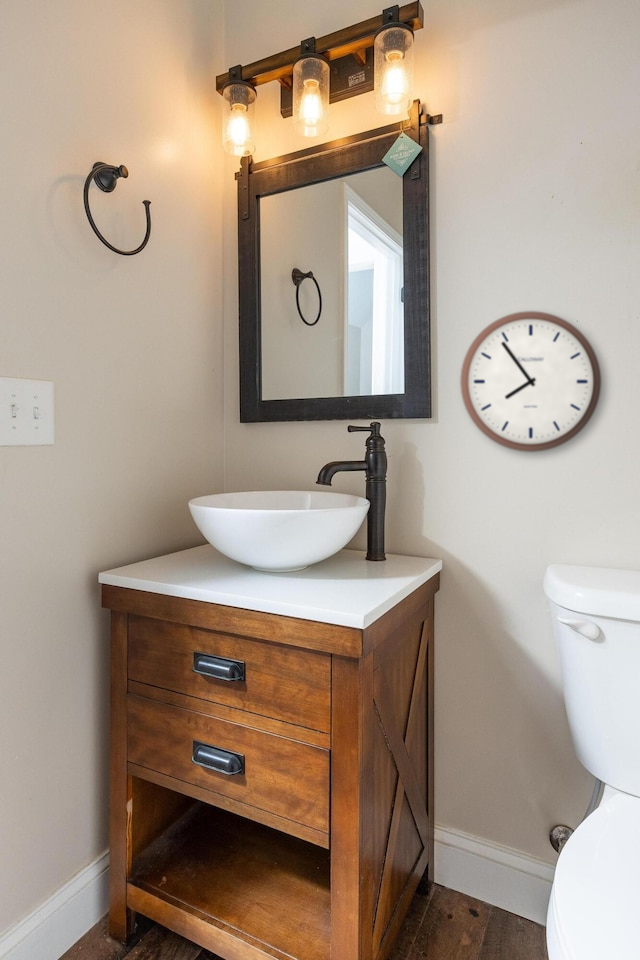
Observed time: **7:54**
